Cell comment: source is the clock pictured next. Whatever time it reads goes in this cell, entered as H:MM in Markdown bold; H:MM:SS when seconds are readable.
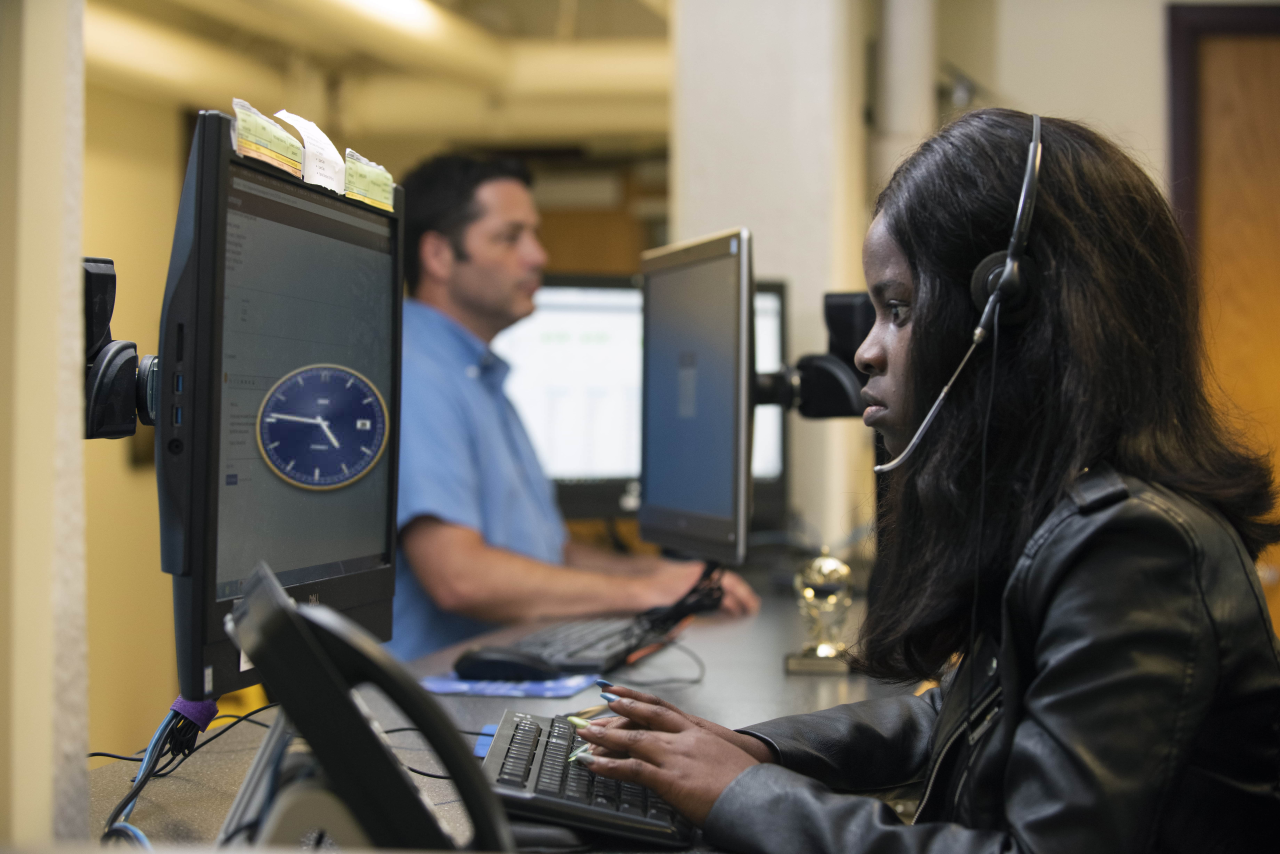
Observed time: **4:46**
